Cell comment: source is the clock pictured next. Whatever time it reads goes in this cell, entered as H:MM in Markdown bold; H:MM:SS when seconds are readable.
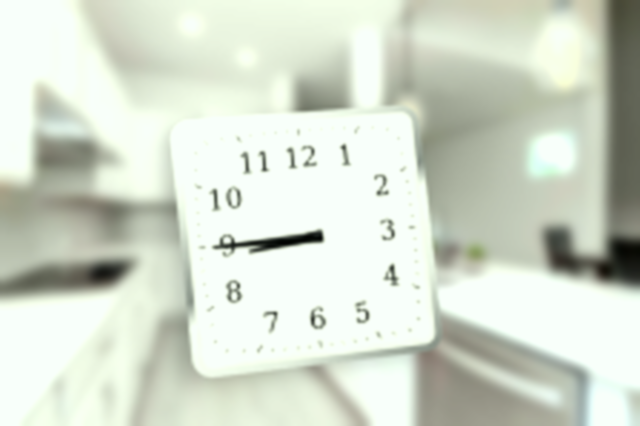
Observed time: **8:45**
